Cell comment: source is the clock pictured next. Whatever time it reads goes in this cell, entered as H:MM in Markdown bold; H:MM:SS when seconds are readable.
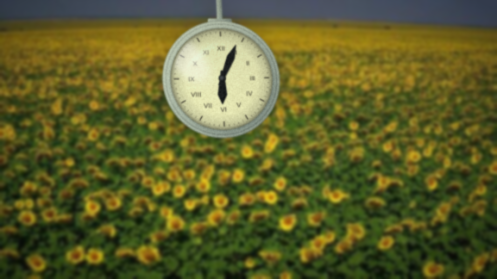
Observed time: **6:04**
